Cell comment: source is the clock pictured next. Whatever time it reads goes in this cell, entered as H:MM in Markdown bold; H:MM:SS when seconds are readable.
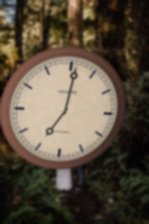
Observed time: **7:01**
